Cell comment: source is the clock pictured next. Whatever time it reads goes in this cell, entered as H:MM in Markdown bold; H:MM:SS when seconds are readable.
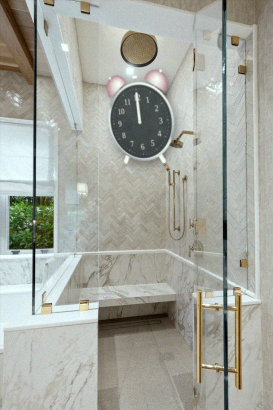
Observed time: **12:00**
